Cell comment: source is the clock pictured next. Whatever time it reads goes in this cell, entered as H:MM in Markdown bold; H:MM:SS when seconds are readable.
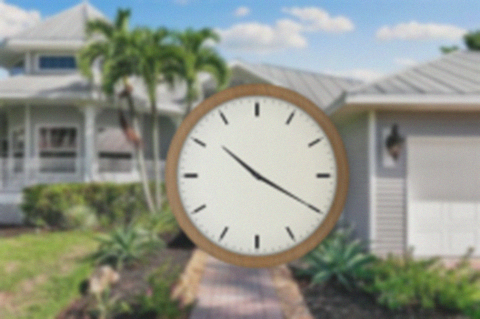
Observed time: **10:20**
